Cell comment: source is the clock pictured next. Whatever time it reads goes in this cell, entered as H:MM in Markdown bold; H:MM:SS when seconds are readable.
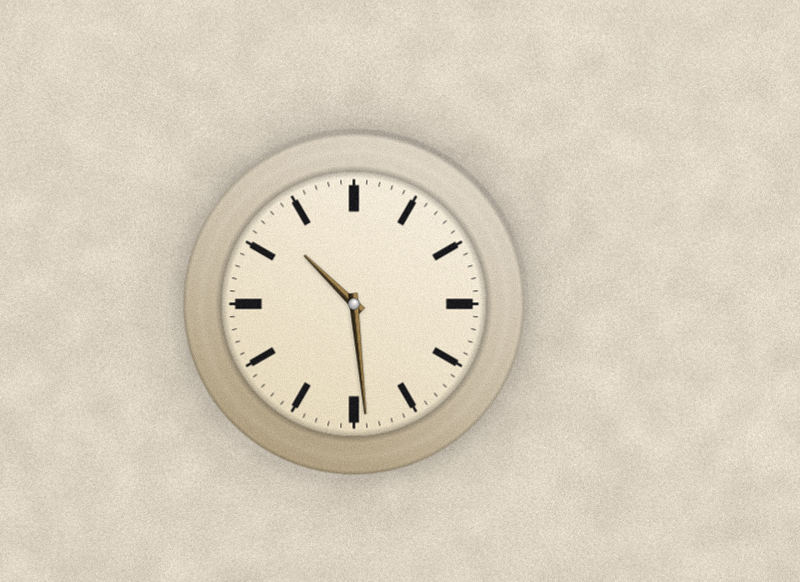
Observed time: **10:29**
